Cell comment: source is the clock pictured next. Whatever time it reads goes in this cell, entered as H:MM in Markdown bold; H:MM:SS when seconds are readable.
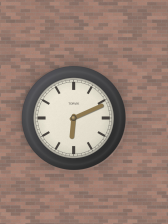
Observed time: **6:11**
